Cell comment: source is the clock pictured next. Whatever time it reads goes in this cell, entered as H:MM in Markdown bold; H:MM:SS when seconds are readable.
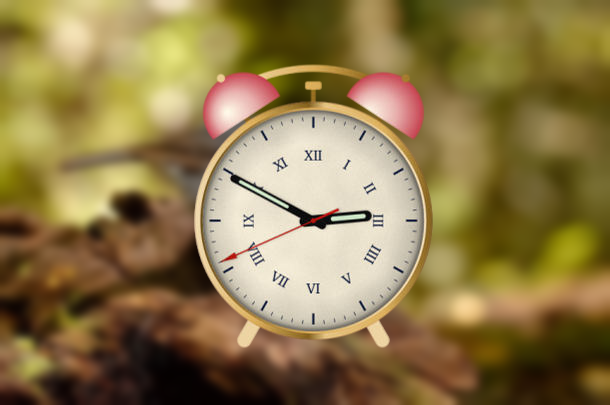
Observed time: **2:49:41**
